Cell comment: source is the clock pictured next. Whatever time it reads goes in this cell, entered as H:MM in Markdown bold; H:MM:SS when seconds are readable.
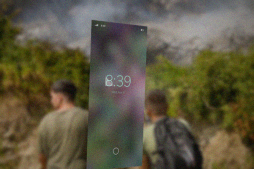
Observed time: **8:39**
